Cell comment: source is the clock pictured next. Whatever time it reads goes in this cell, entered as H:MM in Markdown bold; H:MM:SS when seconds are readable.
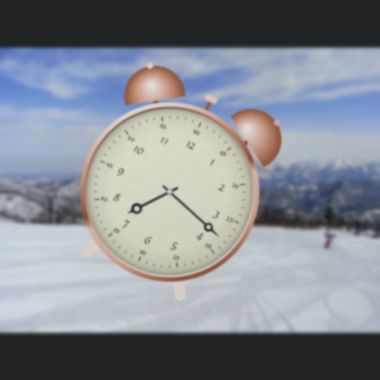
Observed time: **7:18**
